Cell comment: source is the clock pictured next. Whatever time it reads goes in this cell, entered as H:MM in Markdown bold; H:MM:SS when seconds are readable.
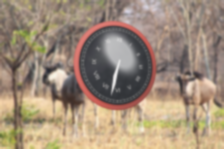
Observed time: **6:32**
